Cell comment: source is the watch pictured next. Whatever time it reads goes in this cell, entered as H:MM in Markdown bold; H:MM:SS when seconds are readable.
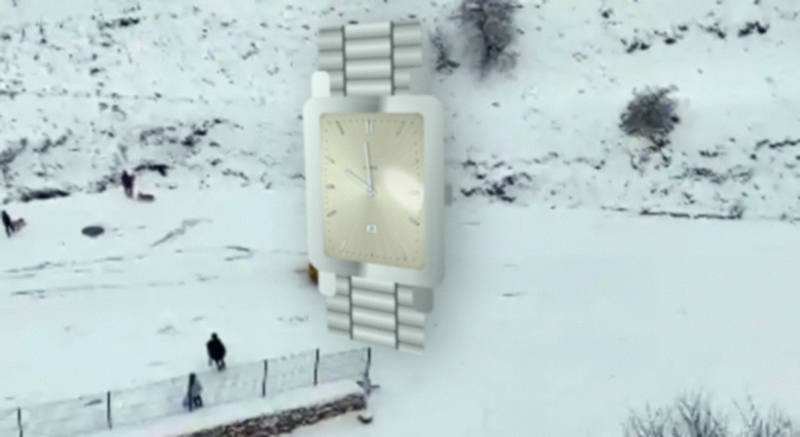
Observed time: **9:59**
